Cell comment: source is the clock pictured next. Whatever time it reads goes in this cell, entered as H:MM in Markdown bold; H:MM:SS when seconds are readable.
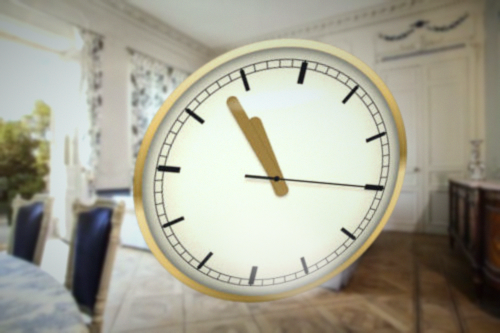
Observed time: **10:53:15**
